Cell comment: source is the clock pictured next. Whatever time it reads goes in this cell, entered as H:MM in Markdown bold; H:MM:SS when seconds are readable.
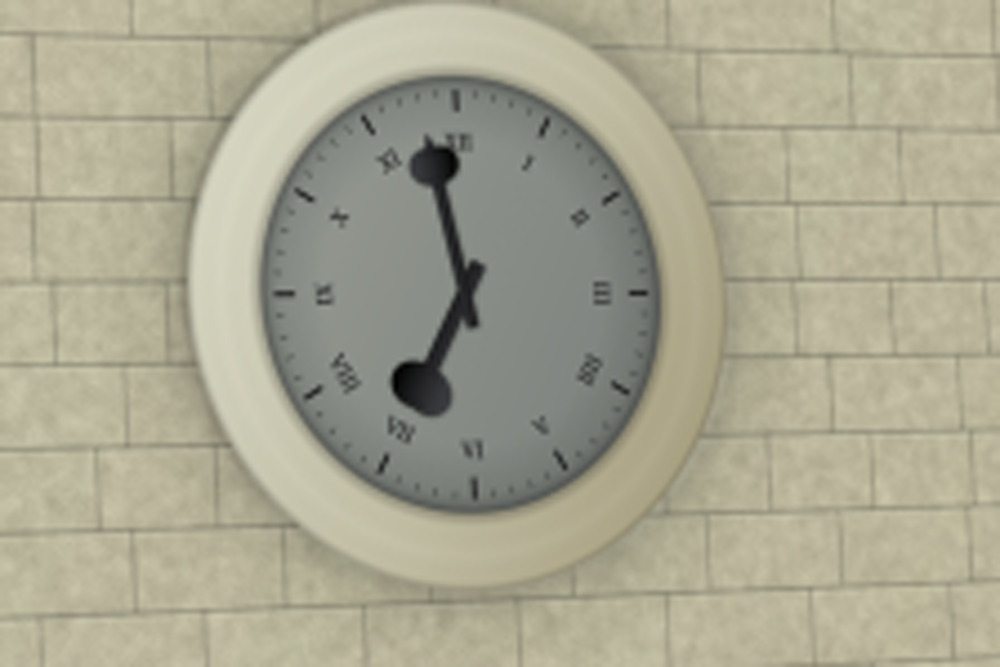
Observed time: **6:58**
